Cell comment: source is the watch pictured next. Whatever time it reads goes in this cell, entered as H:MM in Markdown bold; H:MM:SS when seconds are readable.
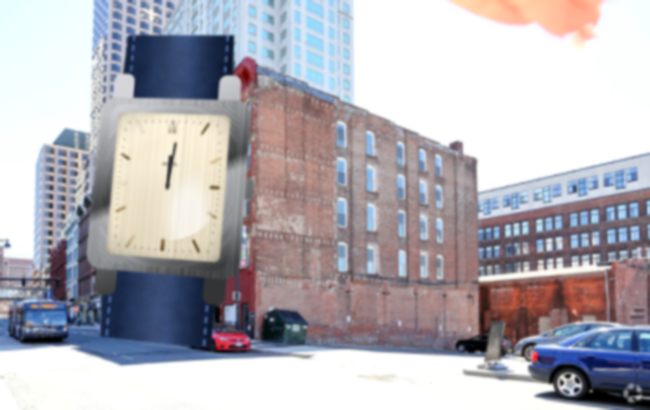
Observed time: **12:01**
